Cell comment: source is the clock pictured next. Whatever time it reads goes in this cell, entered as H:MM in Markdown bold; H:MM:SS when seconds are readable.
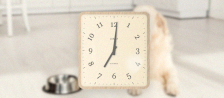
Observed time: **7:01**
